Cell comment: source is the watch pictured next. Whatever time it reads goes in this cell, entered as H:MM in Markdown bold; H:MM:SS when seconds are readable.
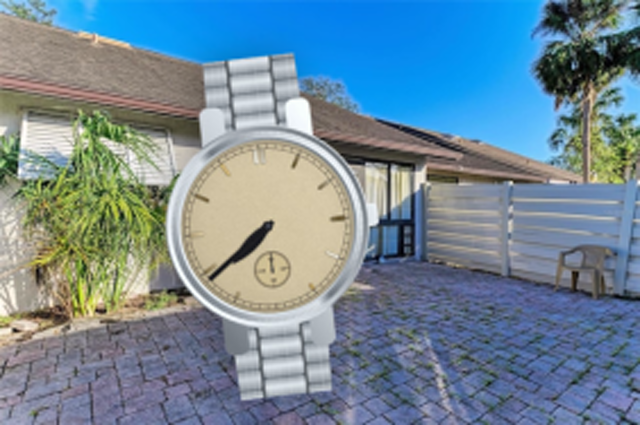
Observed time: **7:39**
